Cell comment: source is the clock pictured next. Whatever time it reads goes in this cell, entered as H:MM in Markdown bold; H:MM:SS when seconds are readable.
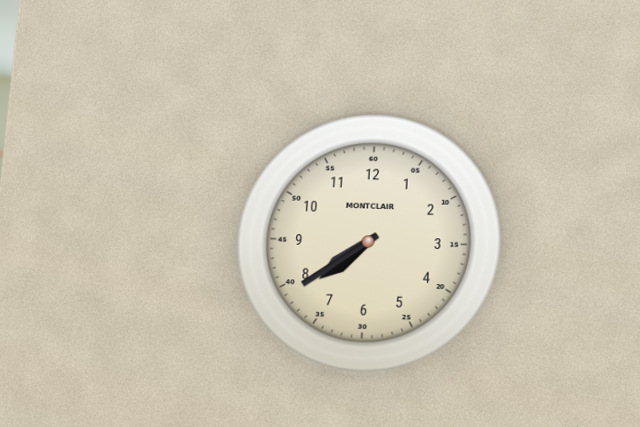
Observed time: **7:39**
